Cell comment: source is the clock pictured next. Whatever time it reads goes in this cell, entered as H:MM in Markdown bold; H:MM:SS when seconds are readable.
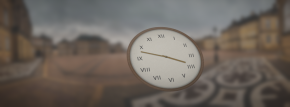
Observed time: **3:48**
